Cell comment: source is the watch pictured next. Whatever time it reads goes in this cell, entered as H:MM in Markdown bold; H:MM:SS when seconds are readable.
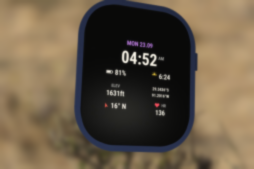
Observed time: **4:52**
